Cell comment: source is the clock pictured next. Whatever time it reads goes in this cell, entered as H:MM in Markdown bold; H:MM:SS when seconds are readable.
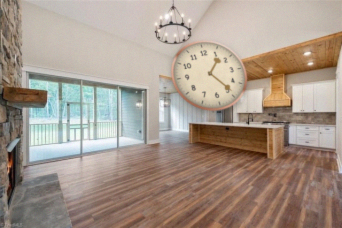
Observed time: **1:24**
